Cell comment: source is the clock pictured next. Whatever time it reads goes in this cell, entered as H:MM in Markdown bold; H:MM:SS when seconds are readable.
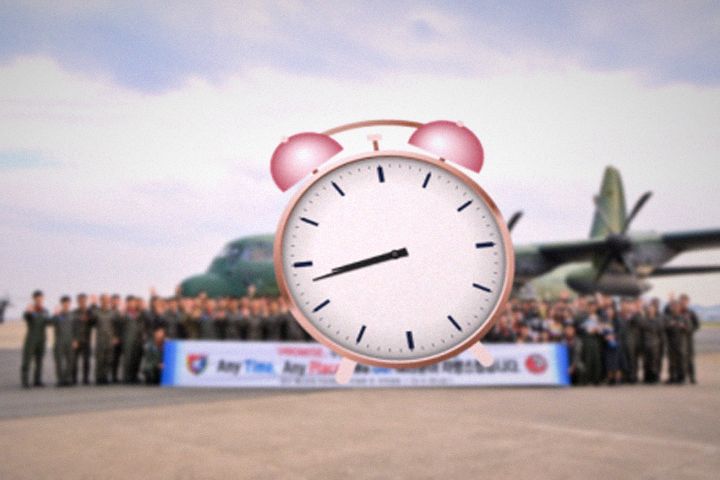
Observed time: **8:43**
